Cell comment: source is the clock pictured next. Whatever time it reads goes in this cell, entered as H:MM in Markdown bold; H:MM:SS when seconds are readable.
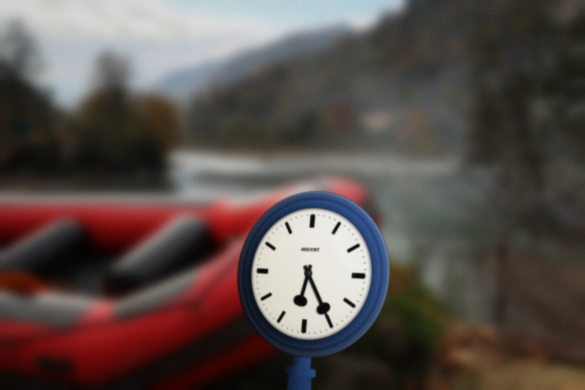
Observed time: **6:25**
